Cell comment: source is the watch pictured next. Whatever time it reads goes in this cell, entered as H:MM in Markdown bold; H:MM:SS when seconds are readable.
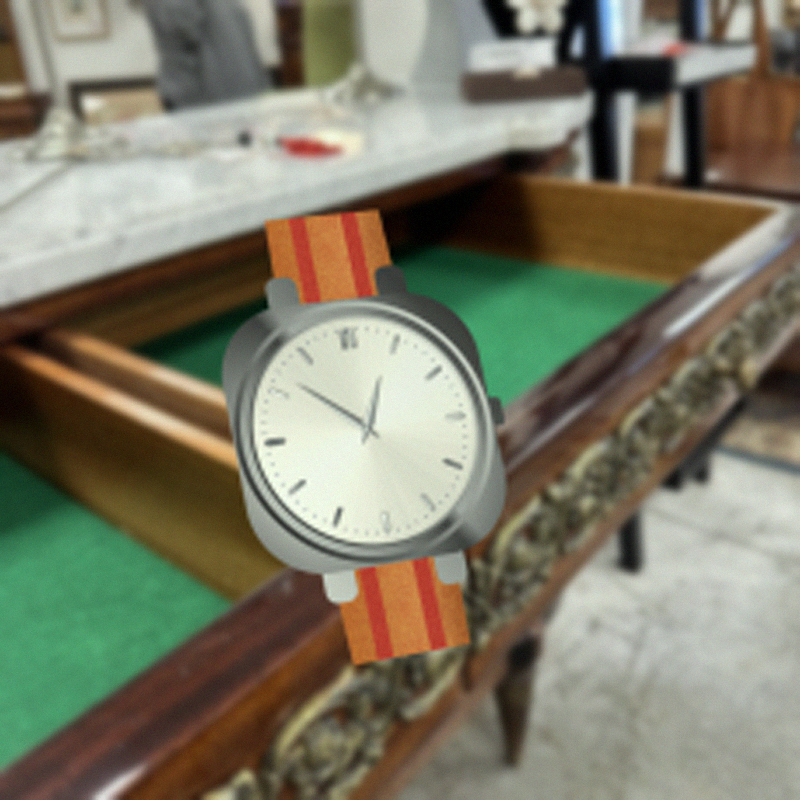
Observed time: **12:52**
